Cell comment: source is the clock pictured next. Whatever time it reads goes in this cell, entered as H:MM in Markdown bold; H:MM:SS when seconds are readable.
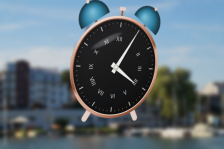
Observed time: **4:05**
